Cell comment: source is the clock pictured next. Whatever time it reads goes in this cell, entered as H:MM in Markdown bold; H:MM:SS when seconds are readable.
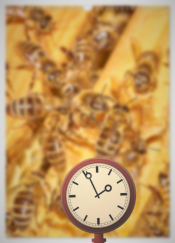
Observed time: **1:56**
